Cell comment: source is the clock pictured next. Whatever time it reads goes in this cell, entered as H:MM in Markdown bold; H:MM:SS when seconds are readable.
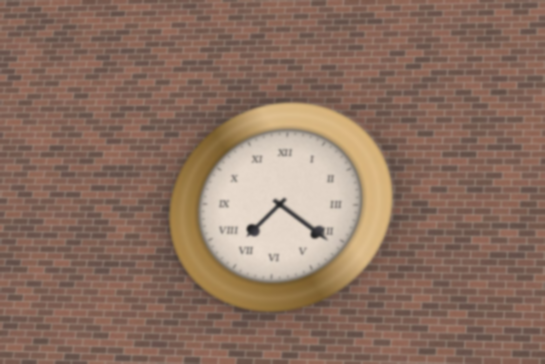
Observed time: **7:21**
